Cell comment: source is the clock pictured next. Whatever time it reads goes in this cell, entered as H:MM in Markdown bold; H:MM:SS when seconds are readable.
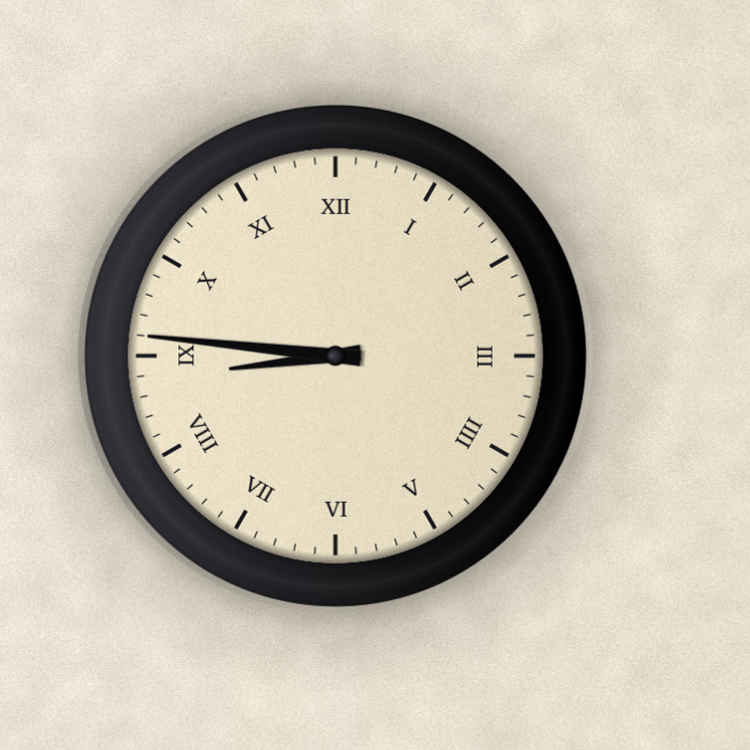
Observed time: **8:46**
